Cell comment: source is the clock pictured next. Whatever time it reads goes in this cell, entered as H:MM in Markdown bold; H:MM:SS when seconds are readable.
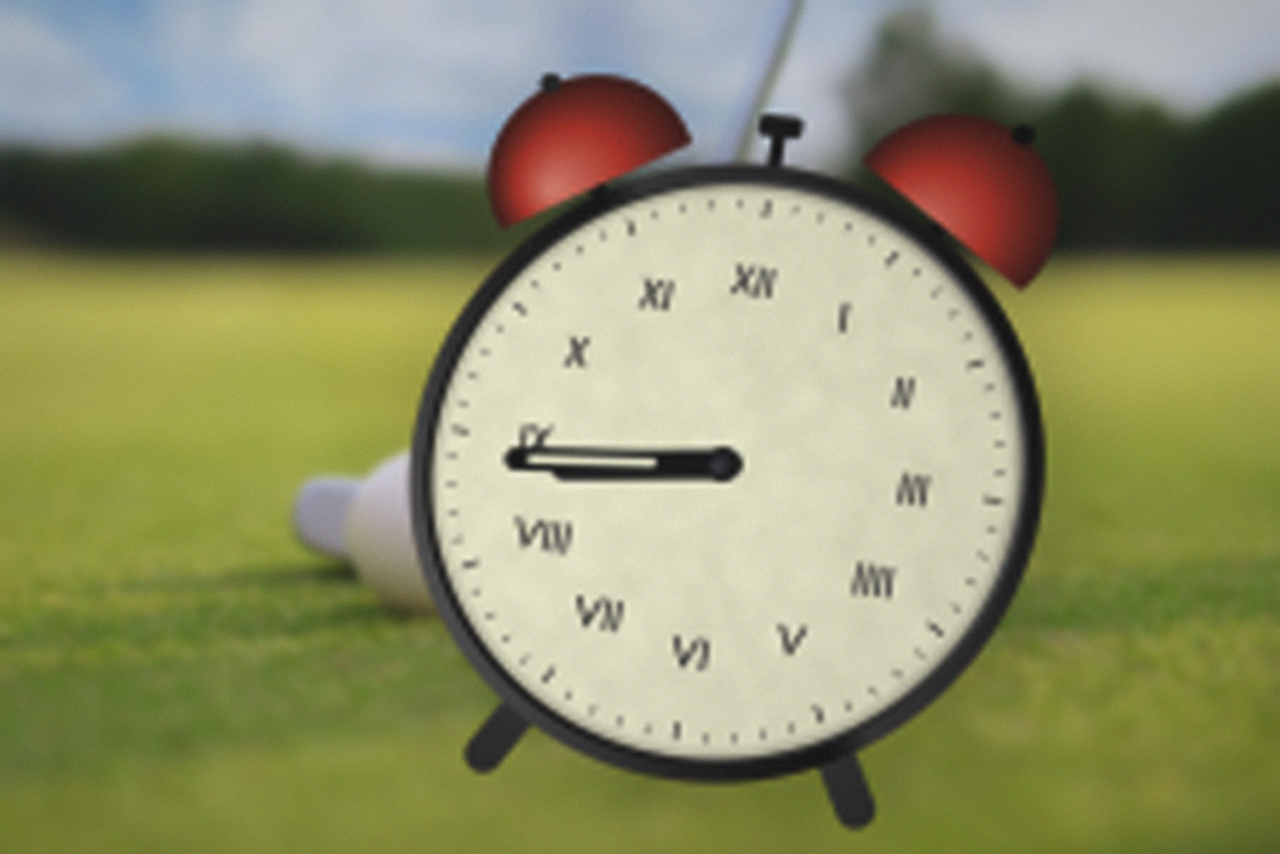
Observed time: **8:44**
